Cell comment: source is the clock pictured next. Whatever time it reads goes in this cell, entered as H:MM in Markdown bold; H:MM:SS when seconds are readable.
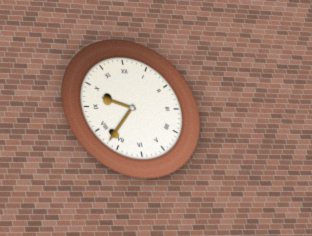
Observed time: **9:37**
